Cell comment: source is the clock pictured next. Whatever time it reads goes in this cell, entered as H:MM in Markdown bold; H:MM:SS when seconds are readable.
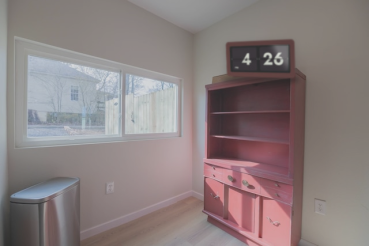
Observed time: **4:26**
